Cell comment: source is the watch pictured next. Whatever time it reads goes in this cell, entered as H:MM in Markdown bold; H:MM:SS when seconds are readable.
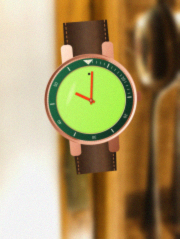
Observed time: **10:01**
